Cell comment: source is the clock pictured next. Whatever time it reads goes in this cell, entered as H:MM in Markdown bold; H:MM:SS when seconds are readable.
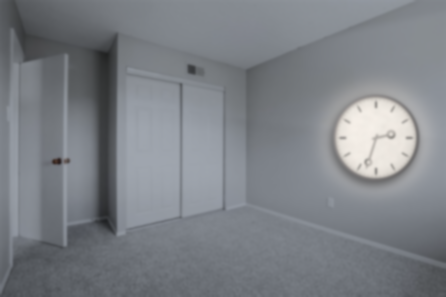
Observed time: **2:33**
